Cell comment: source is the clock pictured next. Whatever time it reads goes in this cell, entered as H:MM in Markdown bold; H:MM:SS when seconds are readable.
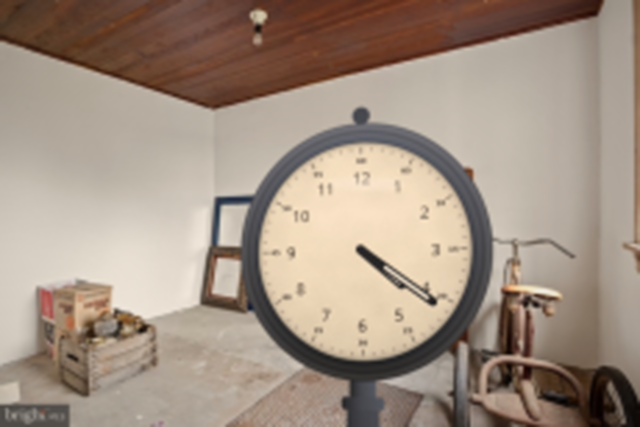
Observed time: **4:21**
